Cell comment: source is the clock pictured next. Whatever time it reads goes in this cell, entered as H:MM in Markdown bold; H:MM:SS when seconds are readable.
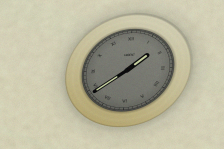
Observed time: **1:39**
